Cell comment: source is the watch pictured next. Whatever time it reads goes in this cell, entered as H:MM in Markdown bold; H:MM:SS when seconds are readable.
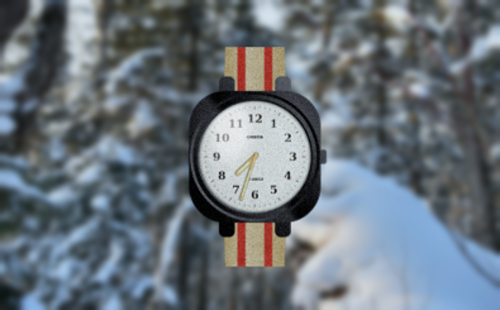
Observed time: **7:33**
